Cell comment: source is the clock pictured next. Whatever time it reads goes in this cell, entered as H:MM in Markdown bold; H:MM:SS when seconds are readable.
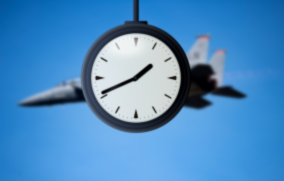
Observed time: **1:41**
